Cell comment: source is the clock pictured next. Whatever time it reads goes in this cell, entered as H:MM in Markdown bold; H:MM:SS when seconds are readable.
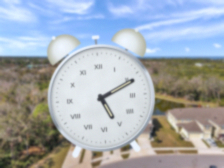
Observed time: **5:11**
